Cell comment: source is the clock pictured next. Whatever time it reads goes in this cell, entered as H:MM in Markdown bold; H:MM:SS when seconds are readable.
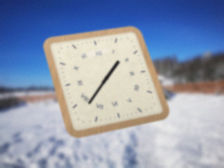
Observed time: **1:38**
